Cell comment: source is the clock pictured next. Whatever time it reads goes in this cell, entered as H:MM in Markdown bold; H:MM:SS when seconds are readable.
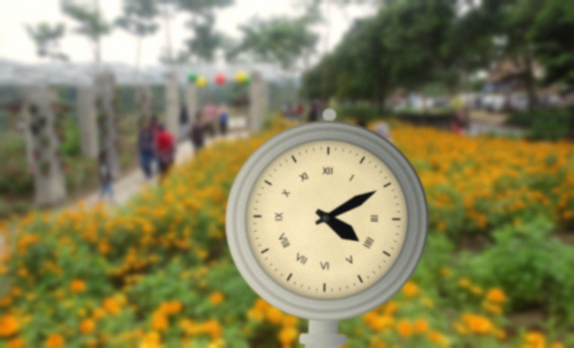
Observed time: **4:10**
